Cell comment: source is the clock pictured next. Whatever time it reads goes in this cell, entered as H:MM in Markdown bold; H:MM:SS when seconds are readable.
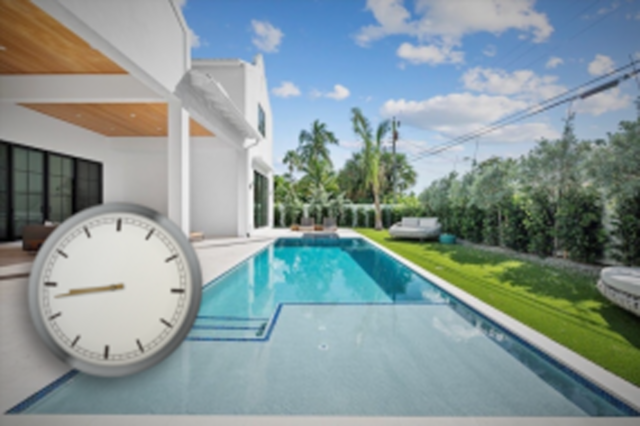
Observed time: **8:43**
